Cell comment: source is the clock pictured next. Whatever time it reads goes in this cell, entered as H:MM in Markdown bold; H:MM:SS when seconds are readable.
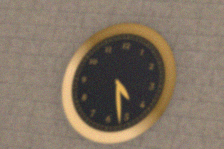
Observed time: **4:27**
